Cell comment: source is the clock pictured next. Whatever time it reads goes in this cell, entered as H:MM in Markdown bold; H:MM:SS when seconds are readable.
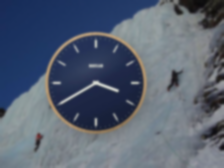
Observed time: **3:40**
